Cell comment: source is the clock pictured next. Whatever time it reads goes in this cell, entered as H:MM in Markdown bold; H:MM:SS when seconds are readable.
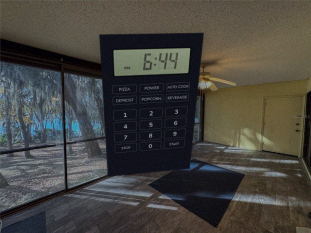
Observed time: **6:44**
